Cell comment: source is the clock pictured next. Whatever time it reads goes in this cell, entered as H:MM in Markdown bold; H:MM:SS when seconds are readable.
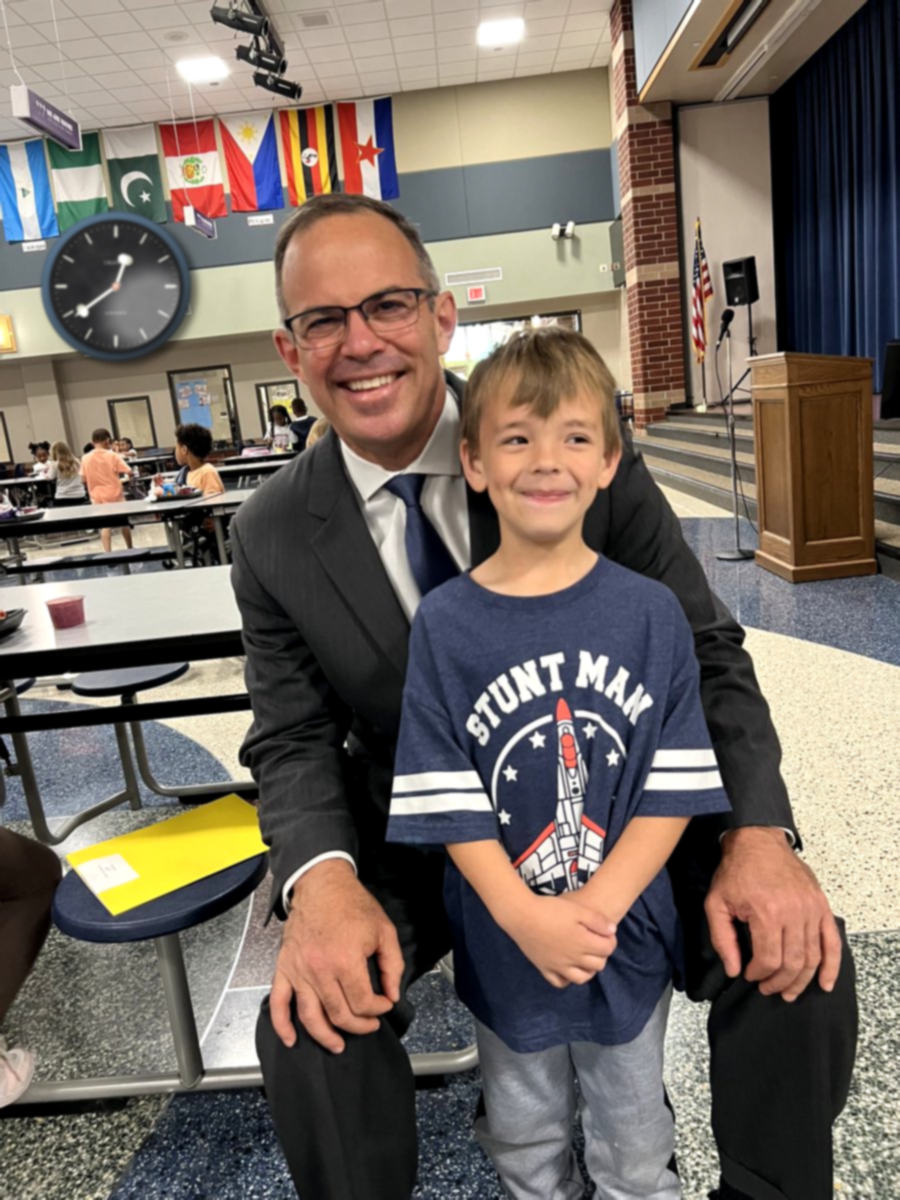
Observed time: **12:39**
